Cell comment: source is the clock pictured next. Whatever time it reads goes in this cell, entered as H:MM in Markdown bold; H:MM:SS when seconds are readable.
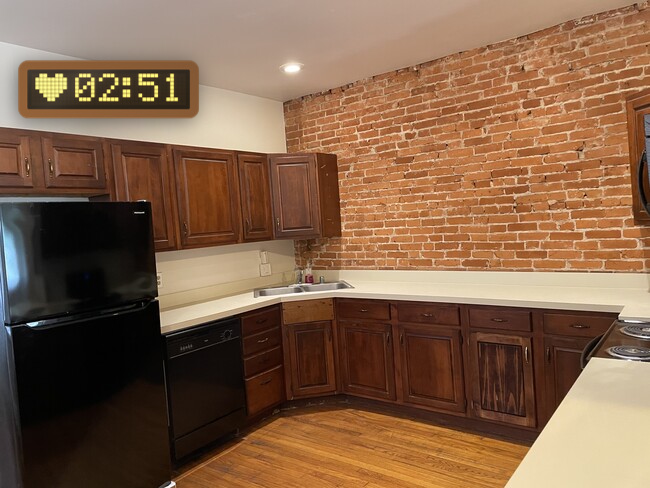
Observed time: **2:51**
